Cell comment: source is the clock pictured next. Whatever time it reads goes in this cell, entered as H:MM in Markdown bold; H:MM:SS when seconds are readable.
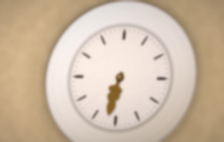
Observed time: **6:32**
